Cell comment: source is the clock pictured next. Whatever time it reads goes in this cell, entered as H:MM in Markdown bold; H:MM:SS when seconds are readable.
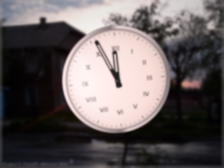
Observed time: **11:56**
